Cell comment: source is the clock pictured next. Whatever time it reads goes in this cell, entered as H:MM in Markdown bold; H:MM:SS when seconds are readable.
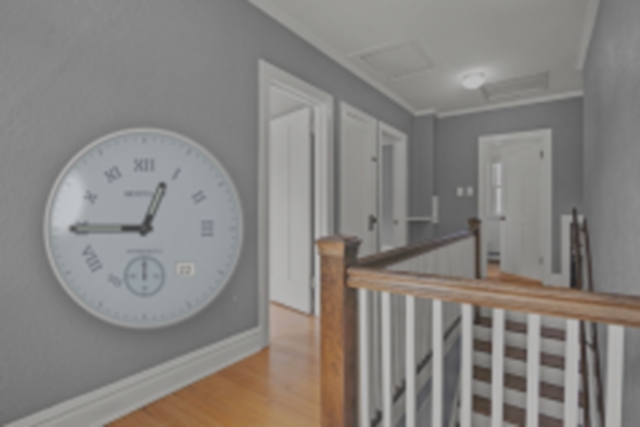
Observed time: **12:45**
